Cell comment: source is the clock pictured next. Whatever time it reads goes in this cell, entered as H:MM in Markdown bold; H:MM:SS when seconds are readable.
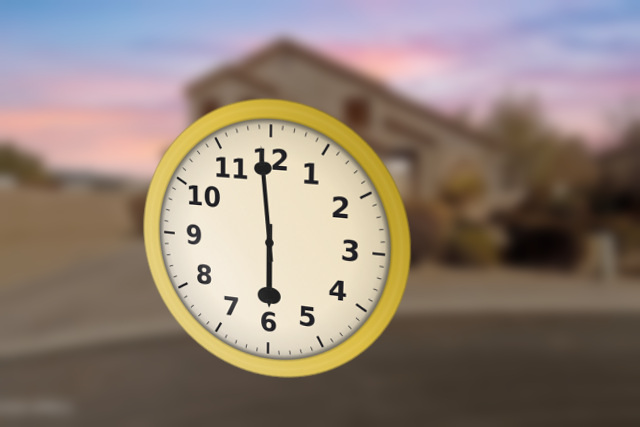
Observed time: **5:59**
